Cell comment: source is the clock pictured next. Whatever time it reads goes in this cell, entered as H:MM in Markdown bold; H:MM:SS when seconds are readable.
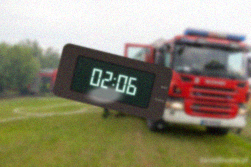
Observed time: **2:06**
